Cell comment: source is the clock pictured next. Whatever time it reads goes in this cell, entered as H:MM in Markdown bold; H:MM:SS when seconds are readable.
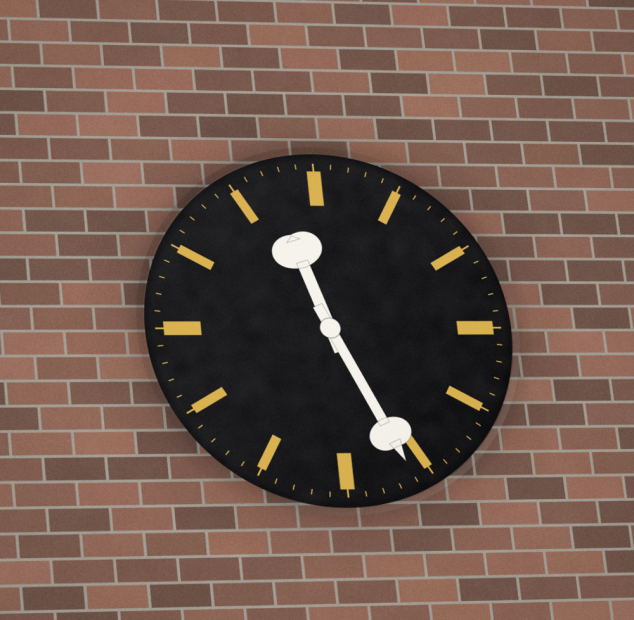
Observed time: **11:26**
